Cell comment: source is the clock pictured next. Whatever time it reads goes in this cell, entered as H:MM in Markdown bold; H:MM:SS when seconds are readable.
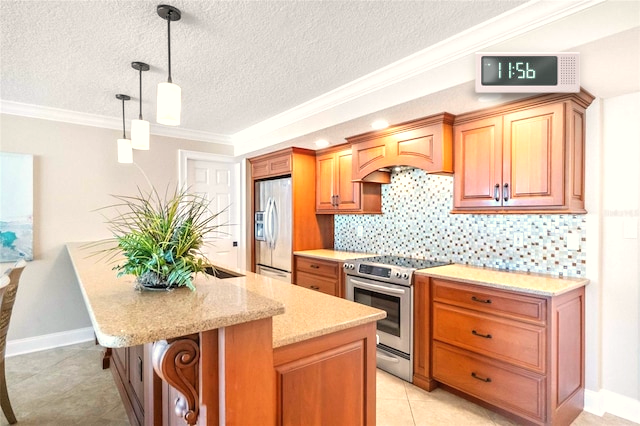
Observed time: **11:56**
